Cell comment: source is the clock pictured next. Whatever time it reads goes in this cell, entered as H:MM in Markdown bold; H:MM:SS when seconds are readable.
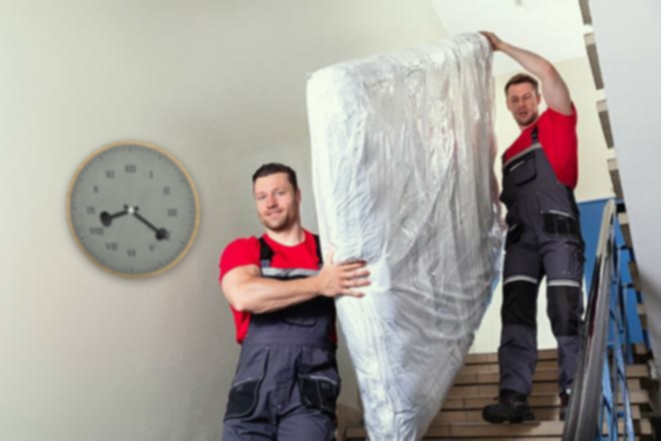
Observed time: **8:21**
